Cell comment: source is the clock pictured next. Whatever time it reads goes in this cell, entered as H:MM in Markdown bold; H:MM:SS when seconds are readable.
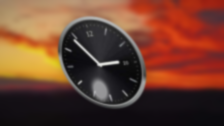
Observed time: **2:54**
